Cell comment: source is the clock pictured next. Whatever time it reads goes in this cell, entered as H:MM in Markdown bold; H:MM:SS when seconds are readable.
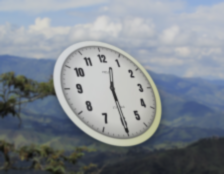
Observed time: **12:30**
